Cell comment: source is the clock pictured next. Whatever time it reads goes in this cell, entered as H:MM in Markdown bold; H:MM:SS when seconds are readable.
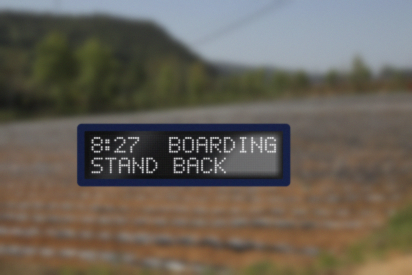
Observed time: **8:27**
